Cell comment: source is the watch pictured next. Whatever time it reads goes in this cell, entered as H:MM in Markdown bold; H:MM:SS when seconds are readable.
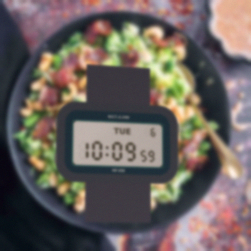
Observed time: **10:09:59**
